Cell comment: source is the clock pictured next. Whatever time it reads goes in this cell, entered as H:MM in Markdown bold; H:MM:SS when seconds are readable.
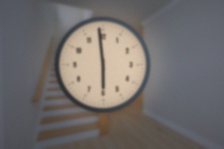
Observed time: **5:59**
